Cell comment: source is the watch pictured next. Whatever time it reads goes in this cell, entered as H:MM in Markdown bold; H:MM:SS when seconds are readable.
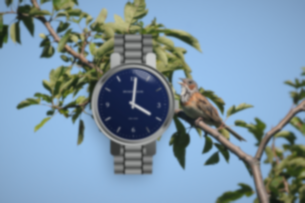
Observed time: **4:01**
